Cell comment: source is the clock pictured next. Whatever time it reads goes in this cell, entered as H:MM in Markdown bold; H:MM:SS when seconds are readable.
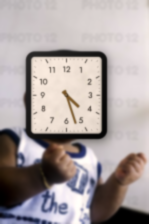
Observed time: **4:27**
